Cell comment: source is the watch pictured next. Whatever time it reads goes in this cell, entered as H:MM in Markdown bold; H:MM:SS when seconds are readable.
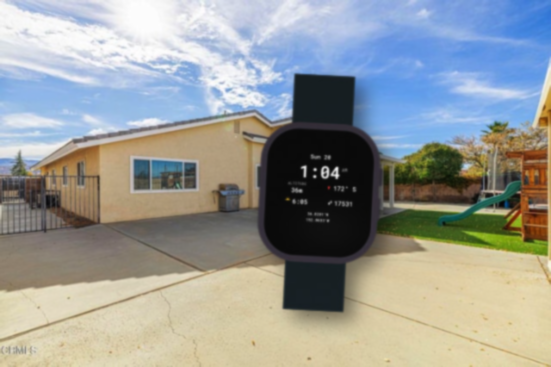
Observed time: **1:04**
